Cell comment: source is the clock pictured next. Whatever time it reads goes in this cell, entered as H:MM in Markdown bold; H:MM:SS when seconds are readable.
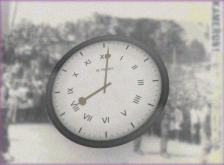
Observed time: **8:01**
